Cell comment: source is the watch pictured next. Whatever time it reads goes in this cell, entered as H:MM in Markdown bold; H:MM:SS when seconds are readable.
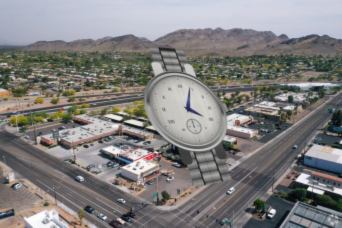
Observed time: **4:04**
